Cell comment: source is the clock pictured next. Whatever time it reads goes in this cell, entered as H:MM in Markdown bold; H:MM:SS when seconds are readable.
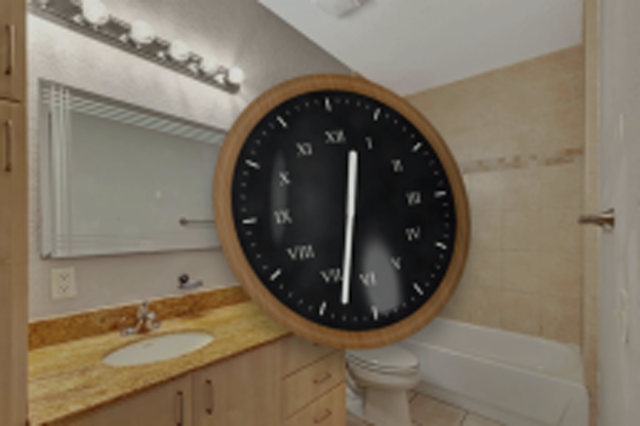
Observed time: **12:33**
